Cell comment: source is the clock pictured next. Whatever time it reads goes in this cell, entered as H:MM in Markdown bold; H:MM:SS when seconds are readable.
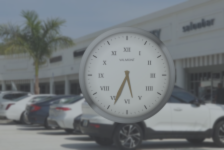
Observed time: **5:34**
